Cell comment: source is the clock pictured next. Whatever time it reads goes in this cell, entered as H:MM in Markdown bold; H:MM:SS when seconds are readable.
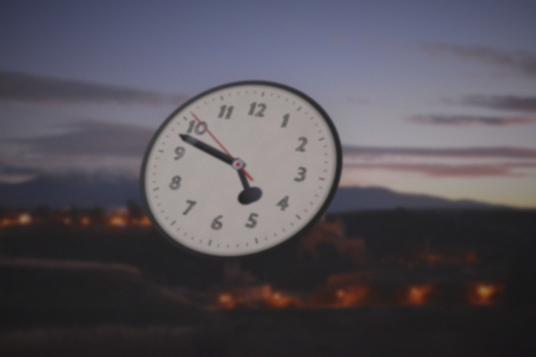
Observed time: **4:47:51**
